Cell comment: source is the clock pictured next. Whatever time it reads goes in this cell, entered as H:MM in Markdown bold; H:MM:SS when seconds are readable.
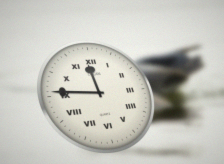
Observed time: **11:46**
